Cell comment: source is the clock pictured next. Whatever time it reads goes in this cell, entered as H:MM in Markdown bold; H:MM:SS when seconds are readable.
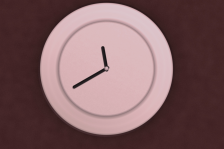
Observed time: **11:40**
